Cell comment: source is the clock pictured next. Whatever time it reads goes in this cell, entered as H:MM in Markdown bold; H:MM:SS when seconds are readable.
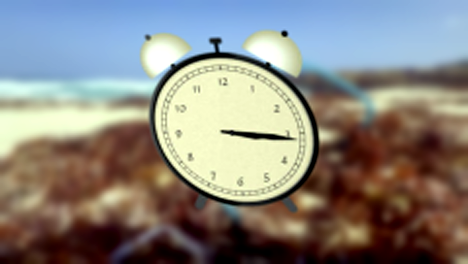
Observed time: **3:16**
